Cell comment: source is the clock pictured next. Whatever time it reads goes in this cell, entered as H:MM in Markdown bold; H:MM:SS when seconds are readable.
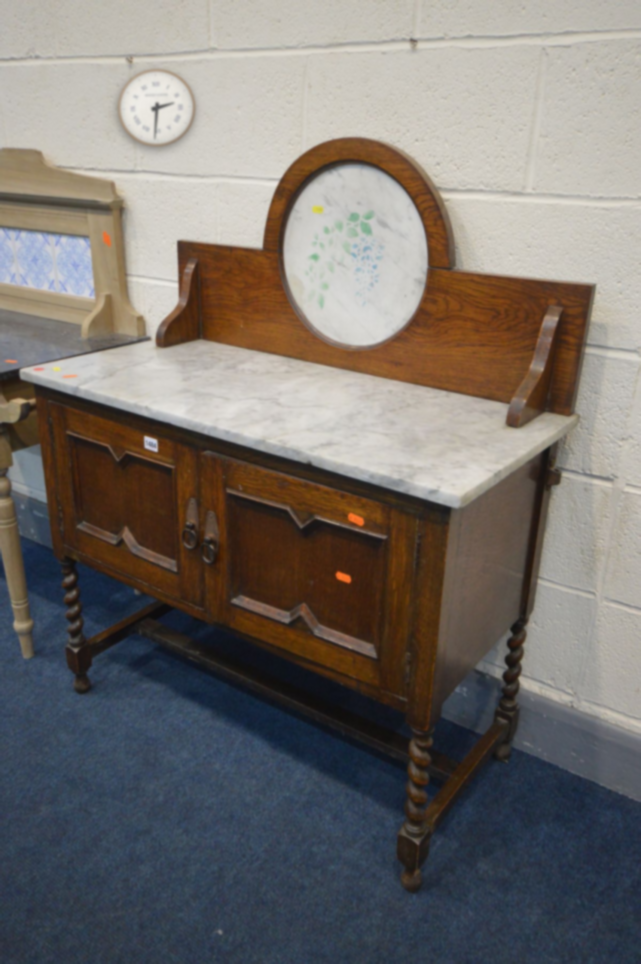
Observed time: **2:31**
